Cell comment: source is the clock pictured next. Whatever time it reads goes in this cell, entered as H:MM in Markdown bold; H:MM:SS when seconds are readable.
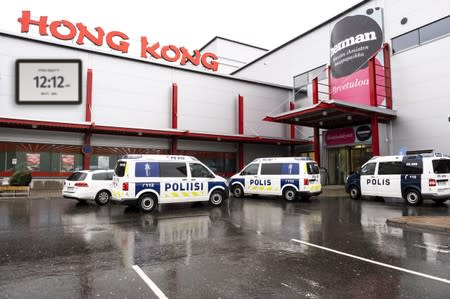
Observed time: **12:12**
